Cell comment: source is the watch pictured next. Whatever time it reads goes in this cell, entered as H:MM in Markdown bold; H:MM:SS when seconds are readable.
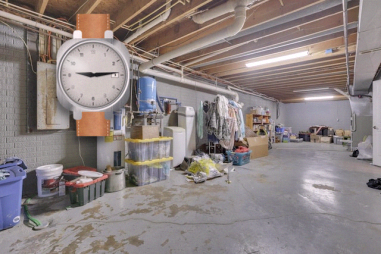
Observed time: **9:14**
